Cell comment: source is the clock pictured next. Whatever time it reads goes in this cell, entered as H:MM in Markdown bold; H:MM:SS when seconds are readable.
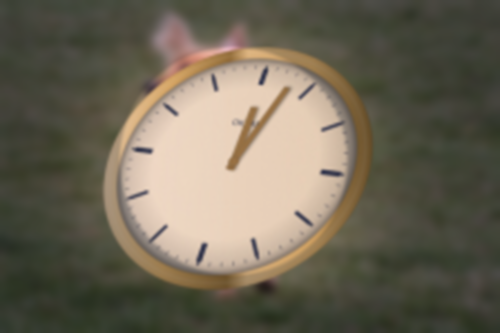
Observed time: **12:03**
